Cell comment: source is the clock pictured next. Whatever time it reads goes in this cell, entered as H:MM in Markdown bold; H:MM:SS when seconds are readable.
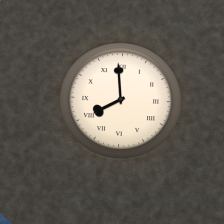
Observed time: **7:59**
